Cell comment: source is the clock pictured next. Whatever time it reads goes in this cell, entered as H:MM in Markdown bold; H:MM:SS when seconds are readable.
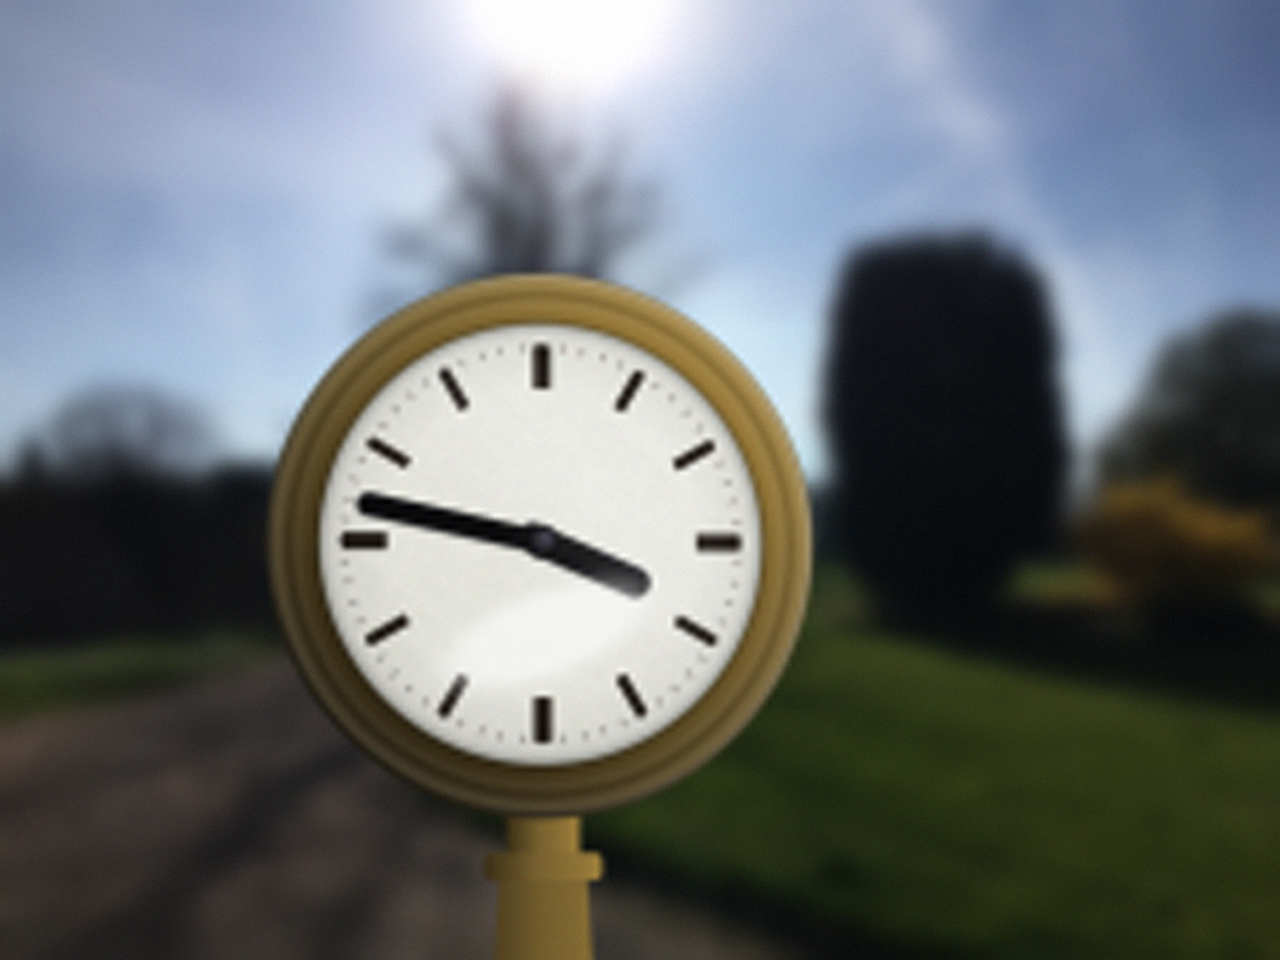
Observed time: **3:47**
